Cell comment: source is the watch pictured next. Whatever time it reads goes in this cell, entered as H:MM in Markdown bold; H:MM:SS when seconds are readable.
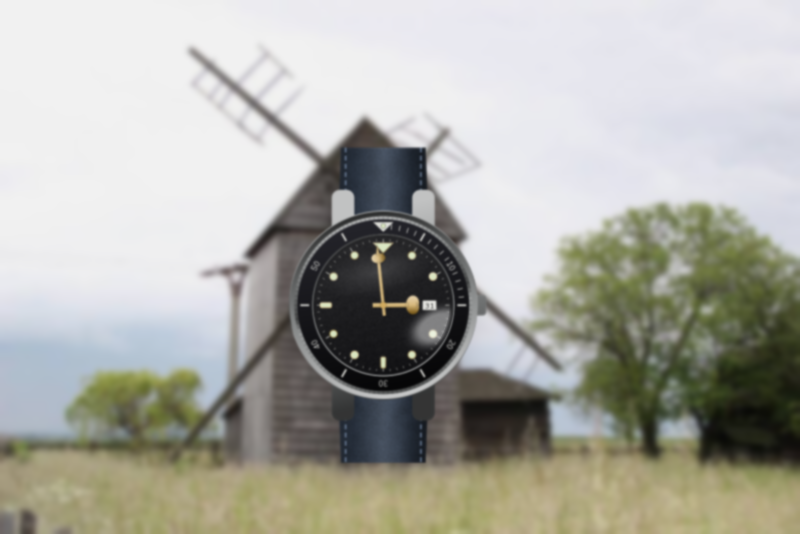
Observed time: **2:59**
